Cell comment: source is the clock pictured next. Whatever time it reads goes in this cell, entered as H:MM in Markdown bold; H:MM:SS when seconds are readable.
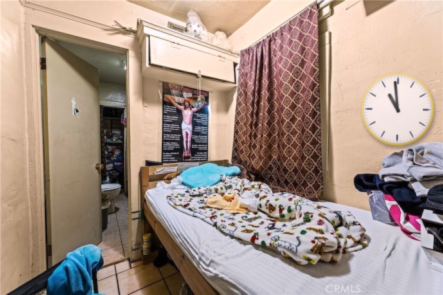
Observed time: **10:59**
